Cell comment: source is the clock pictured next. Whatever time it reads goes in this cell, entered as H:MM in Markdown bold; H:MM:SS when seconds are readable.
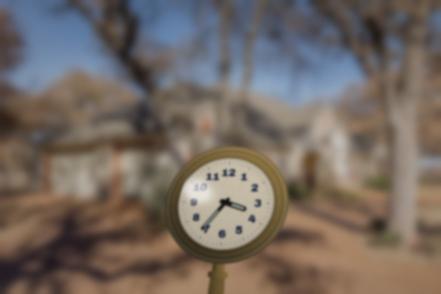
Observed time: **3:36**
